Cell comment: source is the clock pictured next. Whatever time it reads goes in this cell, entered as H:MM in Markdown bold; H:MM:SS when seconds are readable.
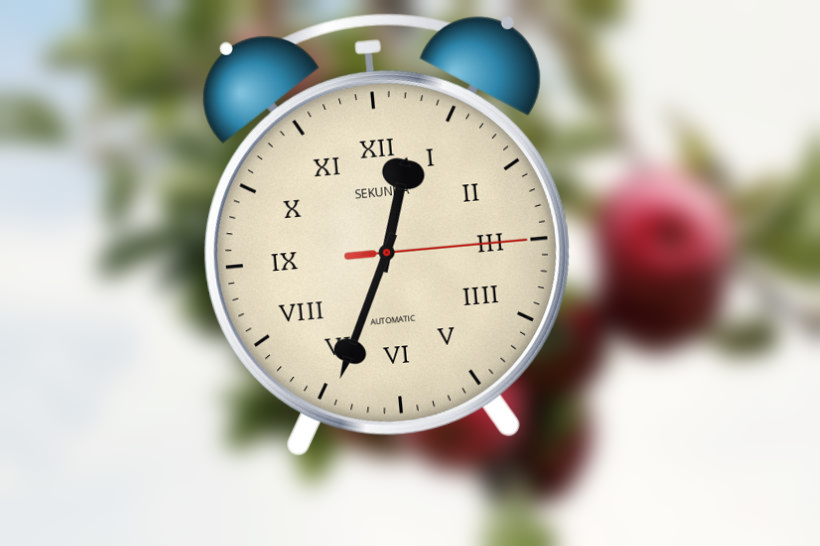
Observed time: **12:34:15**
